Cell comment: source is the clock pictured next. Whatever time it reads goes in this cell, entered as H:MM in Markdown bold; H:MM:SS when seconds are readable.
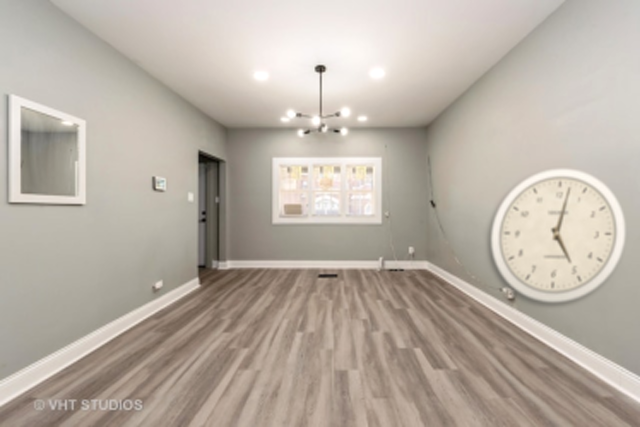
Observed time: **5:02**
